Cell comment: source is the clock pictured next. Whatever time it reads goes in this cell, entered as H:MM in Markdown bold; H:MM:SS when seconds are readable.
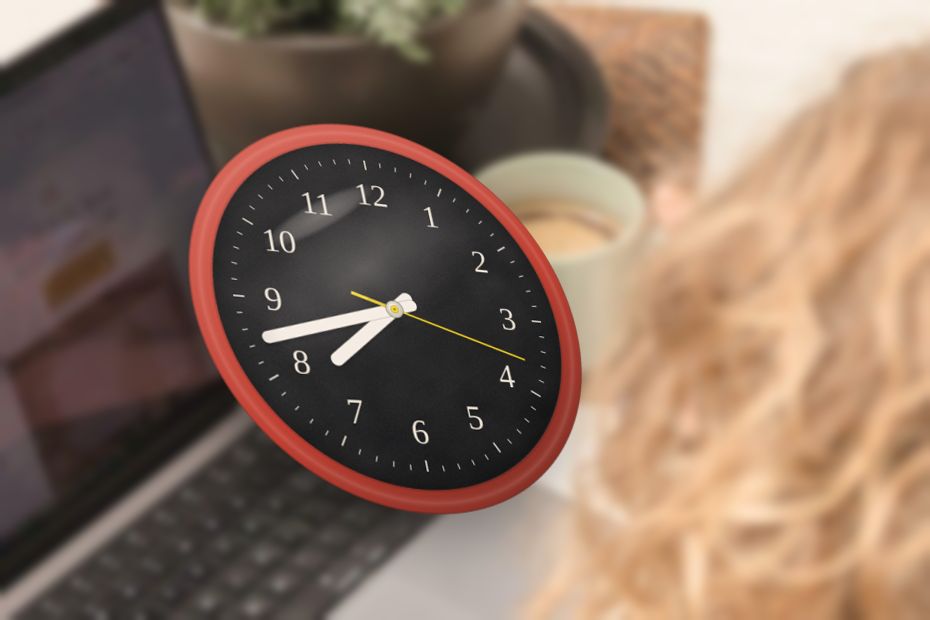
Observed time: **7:42:18**
